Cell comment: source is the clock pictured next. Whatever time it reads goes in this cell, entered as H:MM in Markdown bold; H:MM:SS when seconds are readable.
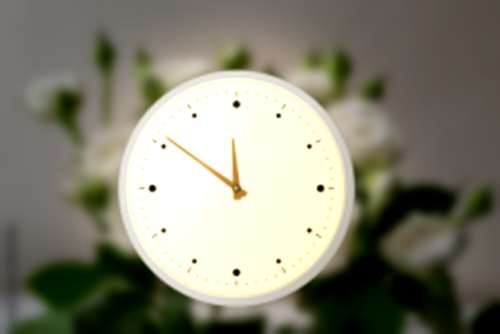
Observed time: **11:51**
